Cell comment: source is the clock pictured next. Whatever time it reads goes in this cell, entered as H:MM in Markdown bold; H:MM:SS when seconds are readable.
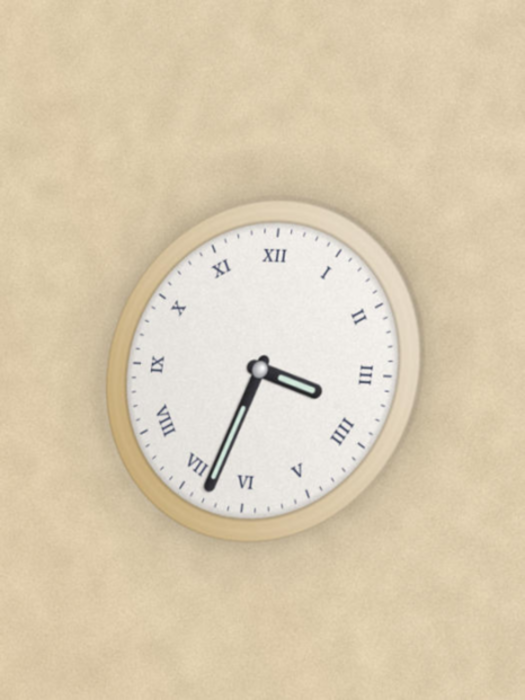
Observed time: **3:33**
